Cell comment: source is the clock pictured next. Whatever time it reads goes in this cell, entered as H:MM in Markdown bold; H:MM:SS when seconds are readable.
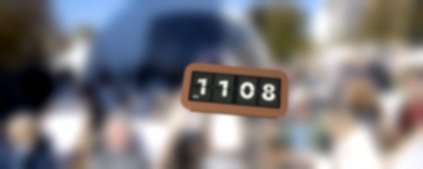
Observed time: **11:08**
